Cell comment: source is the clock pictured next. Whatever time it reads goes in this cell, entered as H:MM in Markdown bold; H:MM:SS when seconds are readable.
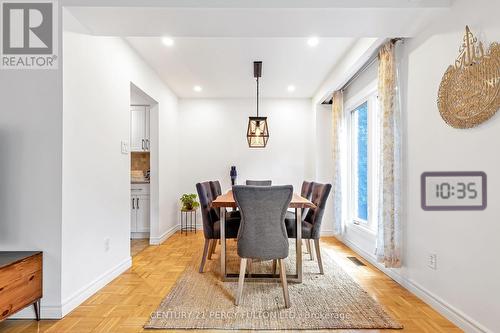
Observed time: **10:35**
